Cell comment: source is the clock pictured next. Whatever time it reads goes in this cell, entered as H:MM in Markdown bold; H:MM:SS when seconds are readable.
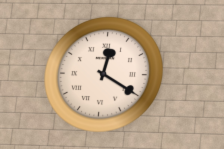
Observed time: **12:20**
